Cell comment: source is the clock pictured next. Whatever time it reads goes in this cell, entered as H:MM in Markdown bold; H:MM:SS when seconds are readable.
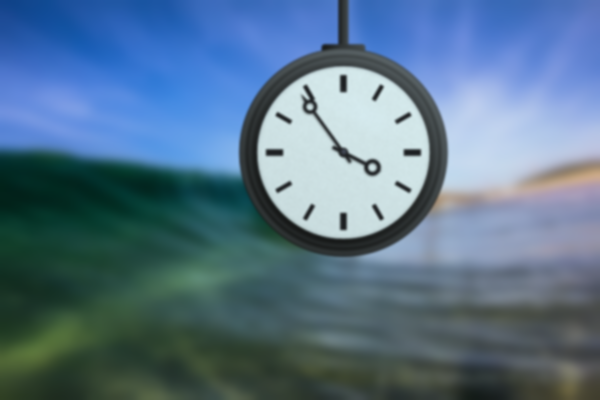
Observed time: **3:54**
